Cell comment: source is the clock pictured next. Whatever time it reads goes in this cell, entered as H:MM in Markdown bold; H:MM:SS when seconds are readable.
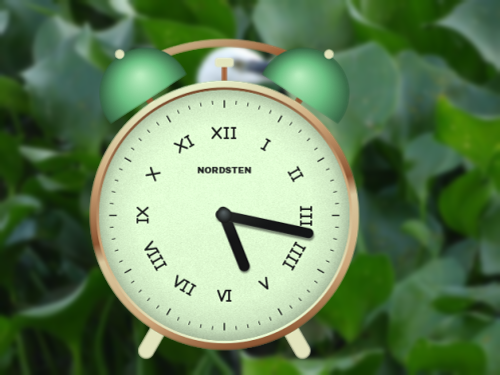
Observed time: **5:17**
